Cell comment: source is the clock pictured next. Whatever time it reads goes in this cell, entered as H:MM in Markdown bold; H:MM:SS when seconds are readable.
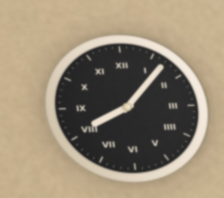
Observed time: **8:07**
